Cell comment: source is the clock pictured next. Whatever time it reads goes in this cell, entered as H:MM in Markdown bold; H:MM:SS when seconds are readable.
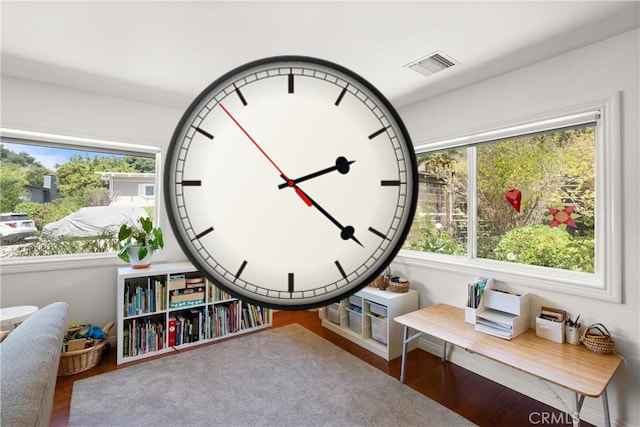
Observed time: **2:21:53**
